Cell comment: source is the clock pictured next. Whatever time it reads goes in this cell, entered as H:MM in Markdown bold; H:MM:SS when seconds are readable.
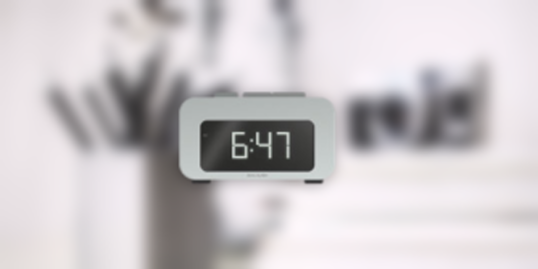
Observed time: **6:47**
